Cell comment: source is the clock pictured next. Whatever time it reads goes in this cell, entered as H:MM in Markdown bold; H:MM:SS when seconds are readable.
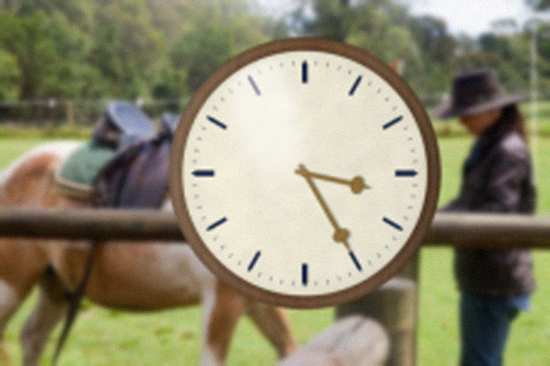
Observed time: **3:25**
